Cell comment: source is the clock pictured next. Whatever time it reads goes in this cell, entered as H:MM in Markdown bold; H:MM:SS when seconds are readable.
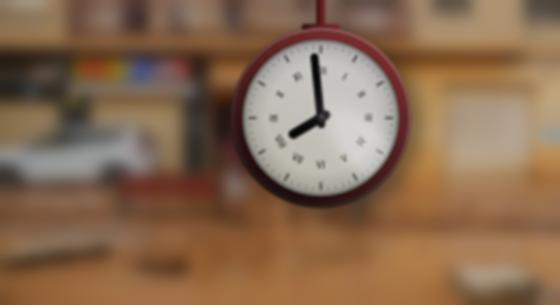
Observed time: **7:59**
